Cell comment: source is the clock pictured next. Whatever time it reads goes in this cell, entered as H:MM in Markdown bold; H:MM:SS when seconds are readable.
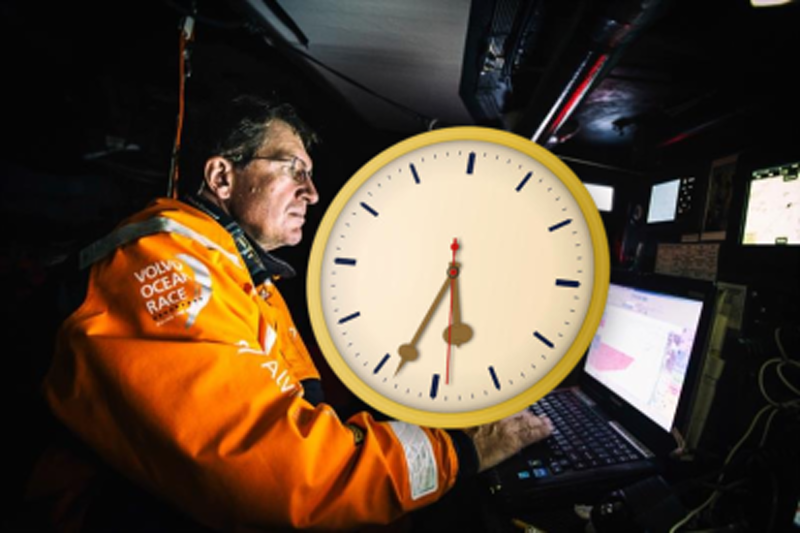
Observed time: **5:33:29**
